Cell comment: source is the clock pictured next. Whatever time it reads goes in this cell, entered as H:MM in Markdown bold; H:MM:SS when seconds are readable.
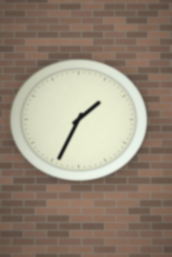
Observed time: **1:34**
